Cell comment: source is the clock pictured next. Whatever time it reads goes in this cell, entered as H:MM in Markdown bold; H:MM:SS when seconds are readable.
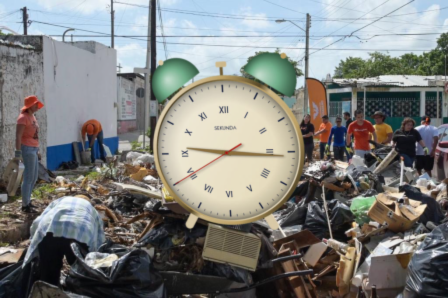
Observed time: **9:15:40**
